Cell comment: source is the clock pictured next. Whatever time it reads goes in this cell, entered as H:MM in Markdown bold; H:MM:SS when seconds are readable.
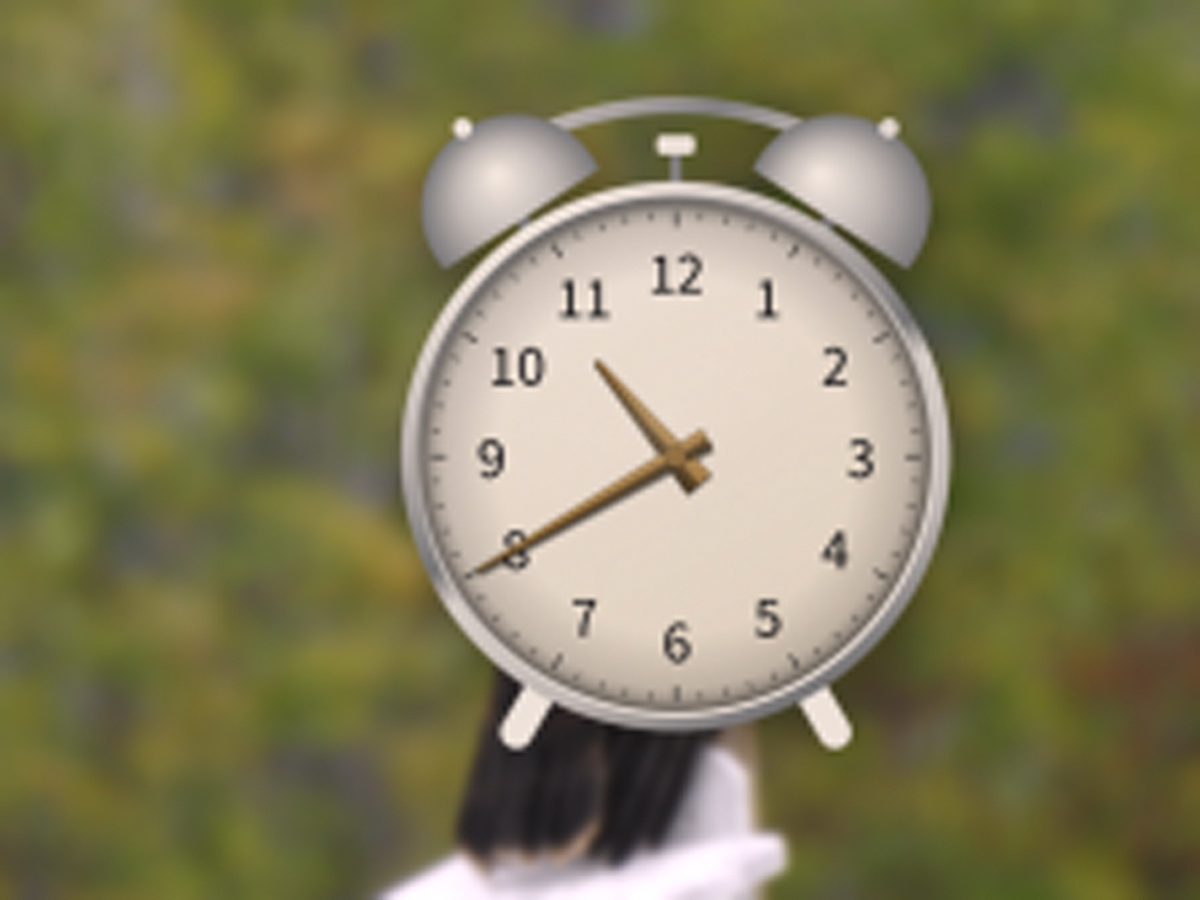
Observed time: **10:40**
